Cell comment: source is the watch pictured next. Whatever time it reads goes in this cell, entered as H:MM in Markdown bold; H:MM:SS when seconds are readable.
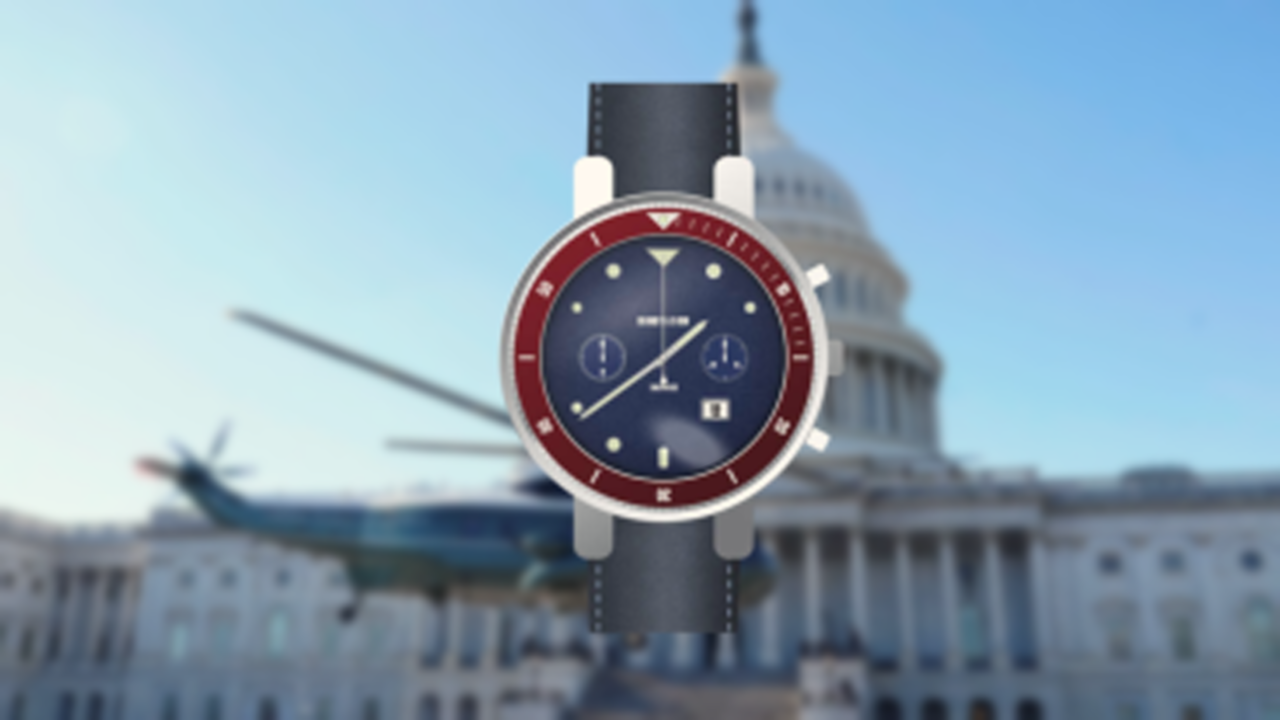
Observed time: **1:39**
